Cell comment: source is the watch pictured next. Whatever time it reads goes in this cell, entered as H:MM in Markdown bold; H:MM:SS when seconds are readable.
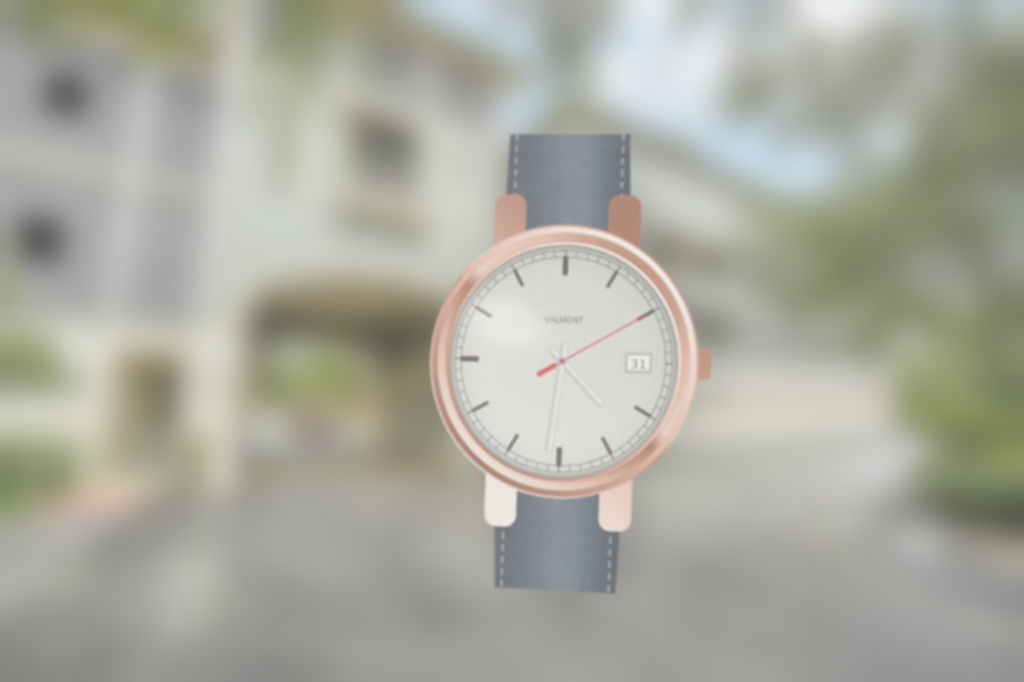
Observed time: **4:31:10**
